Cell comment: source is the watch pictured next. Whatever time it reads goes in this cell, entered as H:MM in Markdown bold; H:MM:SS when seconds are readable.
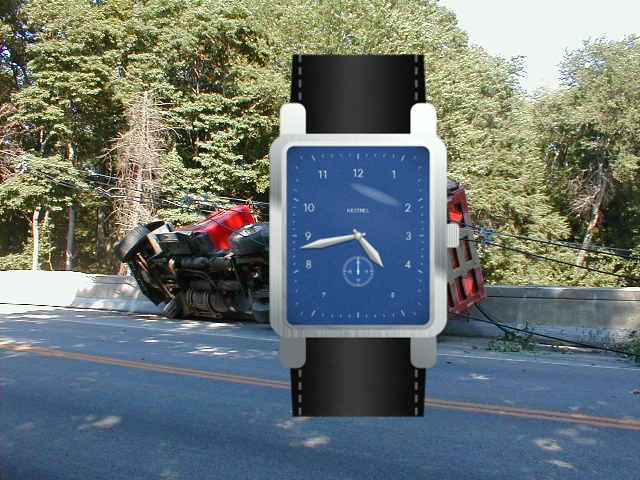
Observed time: **4:43**
